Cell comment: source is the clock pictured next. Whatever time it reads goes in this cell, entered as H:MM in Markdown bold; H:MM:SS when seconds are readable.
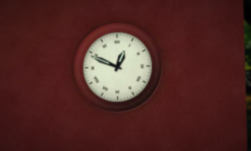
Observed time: **12:49**
